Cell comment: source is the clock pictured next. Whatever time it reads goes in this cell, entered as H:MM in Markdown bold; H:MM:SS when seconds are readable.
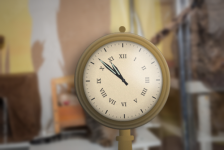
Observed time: **10:52**
